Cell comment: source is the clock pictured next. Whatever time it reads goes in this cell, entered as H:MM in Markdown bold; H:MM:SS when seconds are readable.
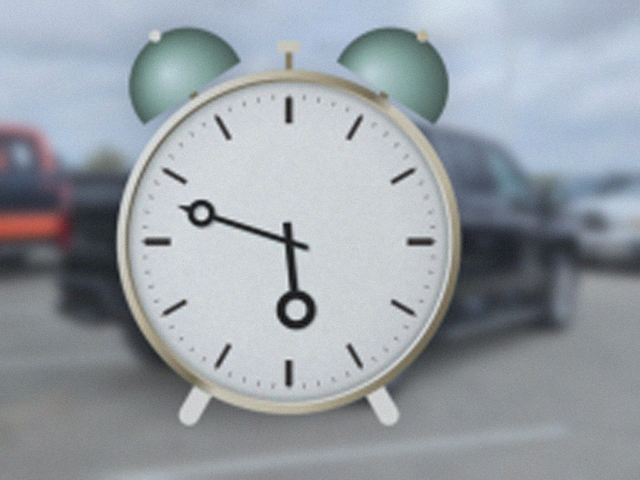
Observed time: **5:48**
